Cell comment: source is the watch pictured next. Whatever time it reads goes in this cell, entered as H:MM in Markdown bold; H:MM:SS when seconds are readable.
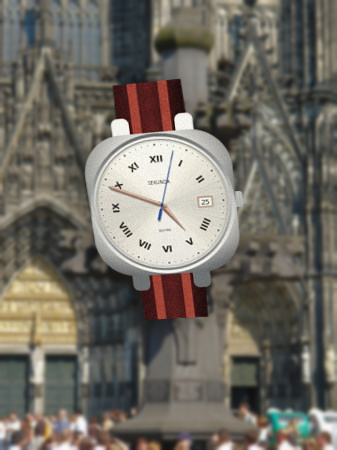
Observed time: **4:49:03**
